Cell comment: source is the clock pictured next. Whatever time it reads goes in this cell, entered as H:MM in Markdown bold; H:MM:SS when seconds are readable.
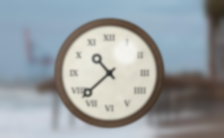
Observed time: **10:38**
